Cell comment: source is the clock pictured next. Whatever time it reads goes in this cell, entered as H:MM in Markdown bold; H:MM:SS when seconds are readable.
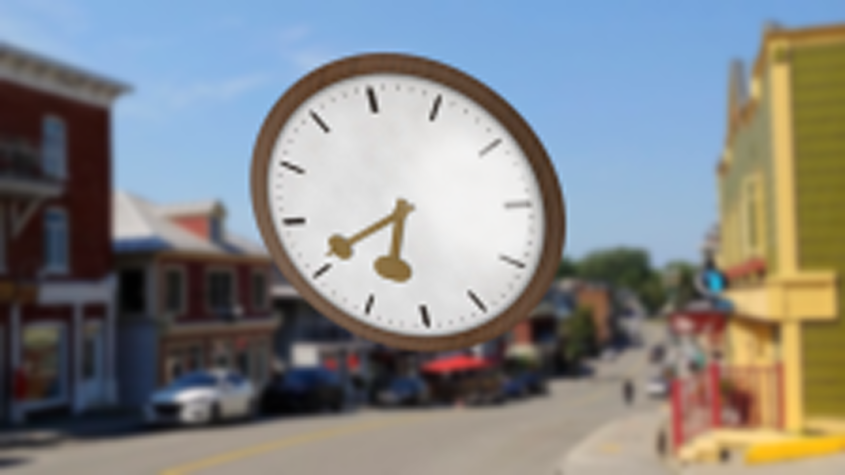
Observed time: **6:41**
